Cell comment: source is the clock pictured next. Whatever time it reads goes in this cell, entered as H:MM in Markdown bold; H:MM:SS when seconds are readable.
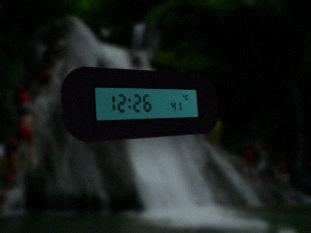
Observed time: **12:26**
